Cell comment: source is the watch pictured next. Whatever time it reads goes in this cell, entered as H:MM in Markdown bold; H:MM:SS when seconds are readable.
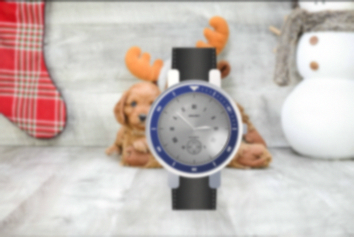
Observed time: **2:52**
